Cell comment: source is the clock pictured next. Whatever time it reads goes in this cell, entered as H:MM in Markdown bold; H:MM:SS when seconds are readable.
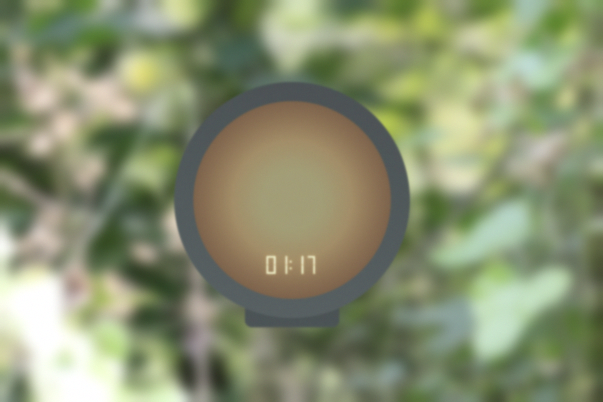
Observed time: **1:17**
